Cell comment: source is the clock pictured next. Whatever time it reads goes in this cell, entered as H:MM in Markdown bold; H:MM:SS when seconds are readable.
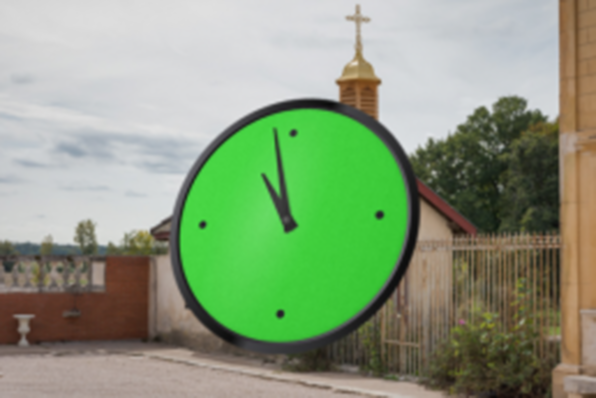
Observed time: **10:58**
